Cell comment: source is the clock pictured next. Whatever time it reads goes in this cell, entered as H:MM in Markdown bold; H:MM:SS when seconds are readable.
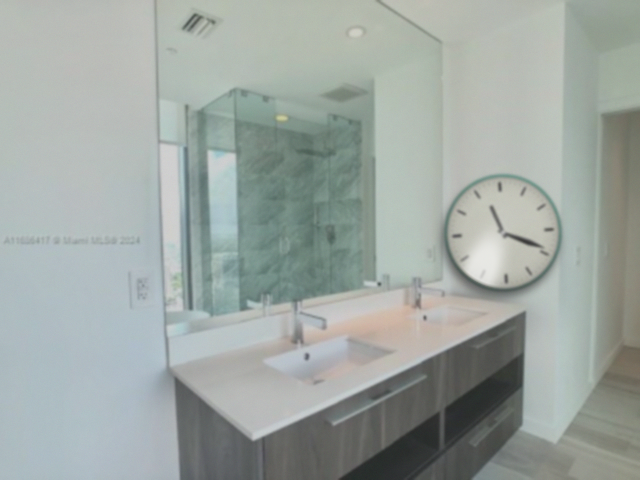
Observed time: **11:19**
